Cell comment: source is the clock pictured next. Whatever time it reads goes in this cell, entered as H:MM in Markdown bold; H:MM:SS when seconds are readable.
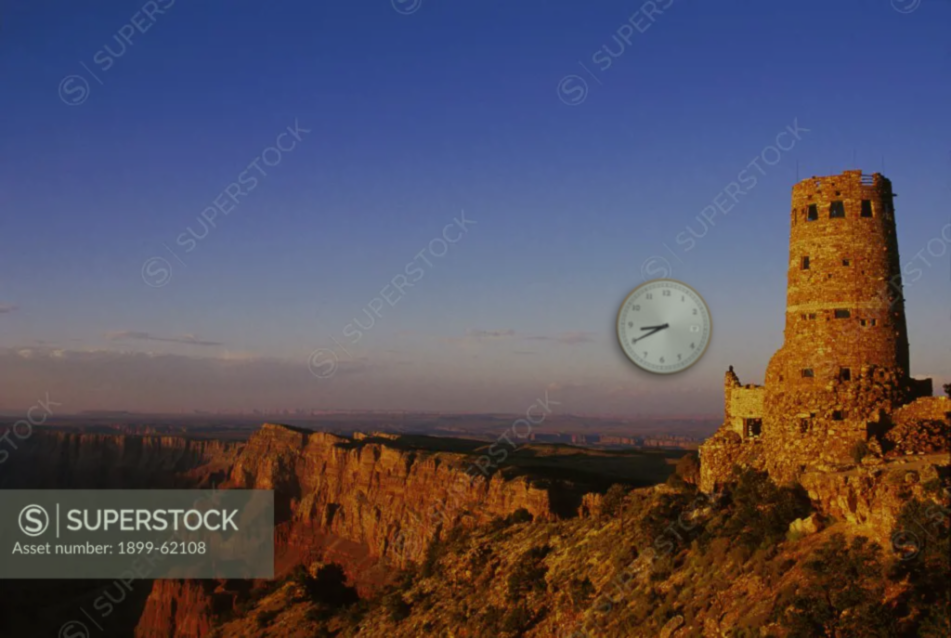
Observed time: **8:40**
